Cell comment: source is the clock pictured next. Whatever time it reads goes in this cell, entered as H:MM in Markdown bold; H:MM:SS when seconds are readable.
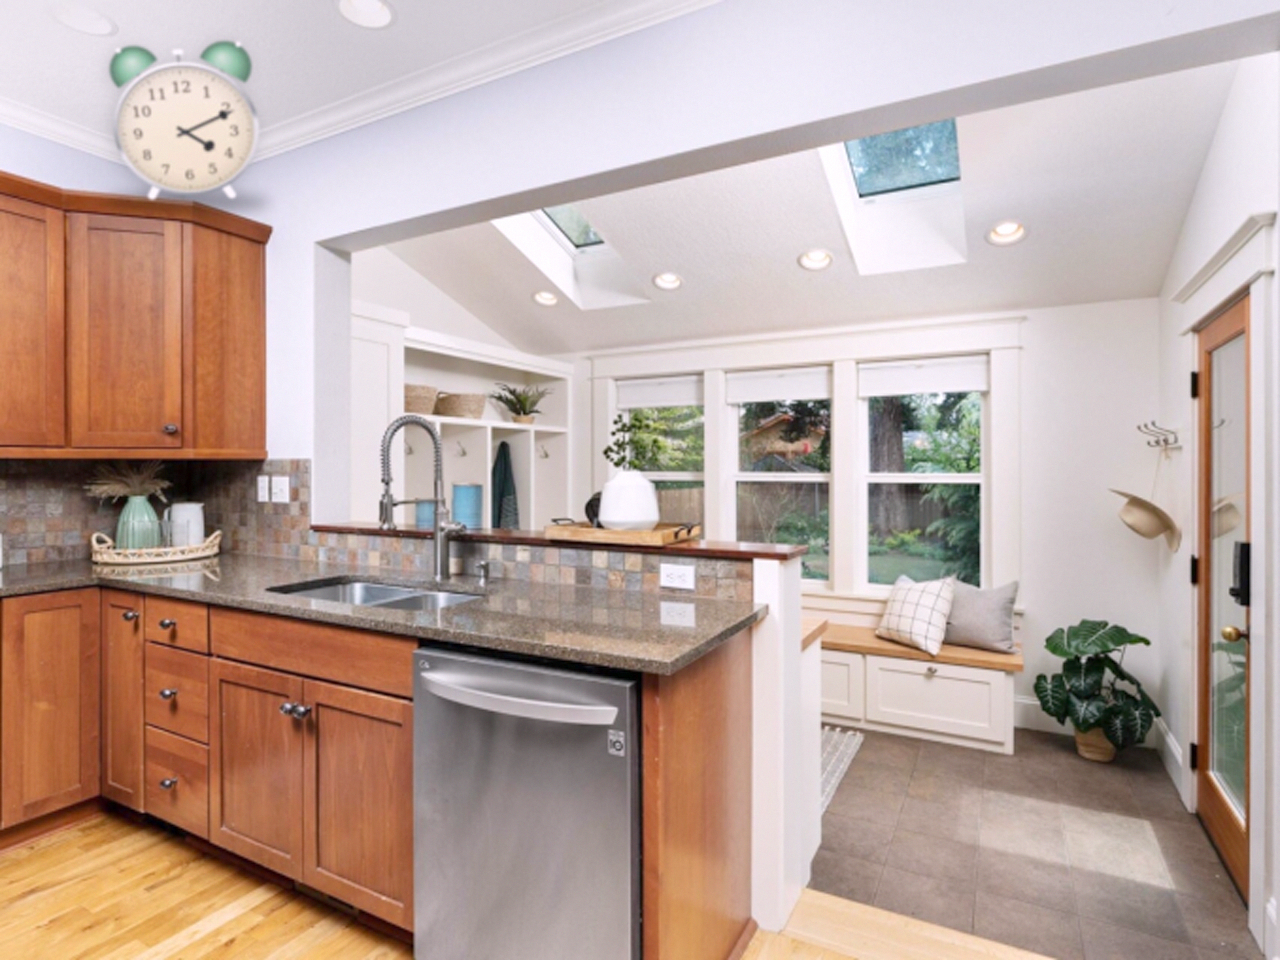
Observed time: **4:11**
